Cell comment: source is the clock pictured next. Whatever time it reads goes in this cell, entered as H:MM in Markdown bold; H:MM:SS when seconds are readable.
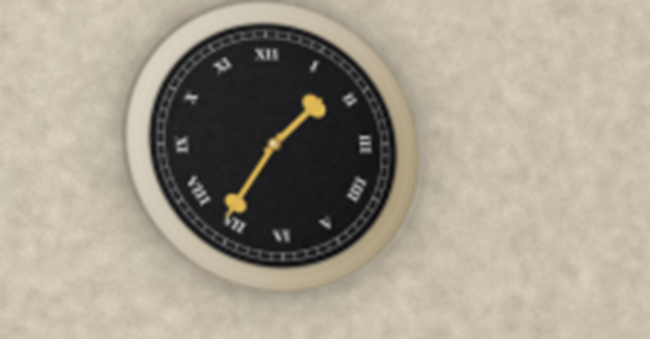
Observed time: **1:36**
